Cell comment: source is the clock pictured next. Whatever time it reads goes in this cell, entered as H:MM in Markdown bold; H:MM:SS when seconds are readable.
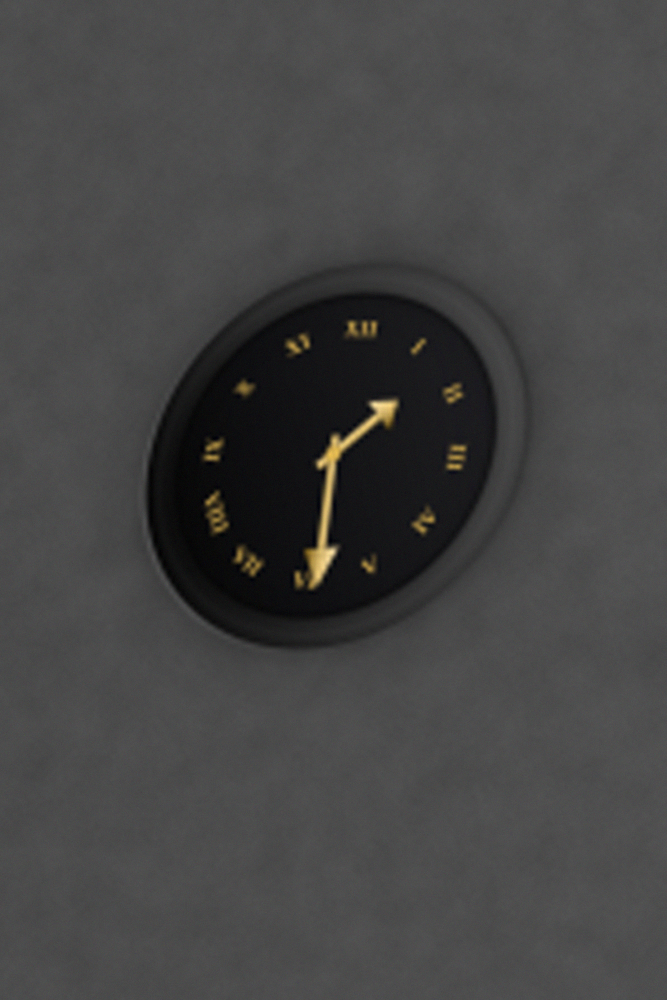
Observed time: **1:29**
